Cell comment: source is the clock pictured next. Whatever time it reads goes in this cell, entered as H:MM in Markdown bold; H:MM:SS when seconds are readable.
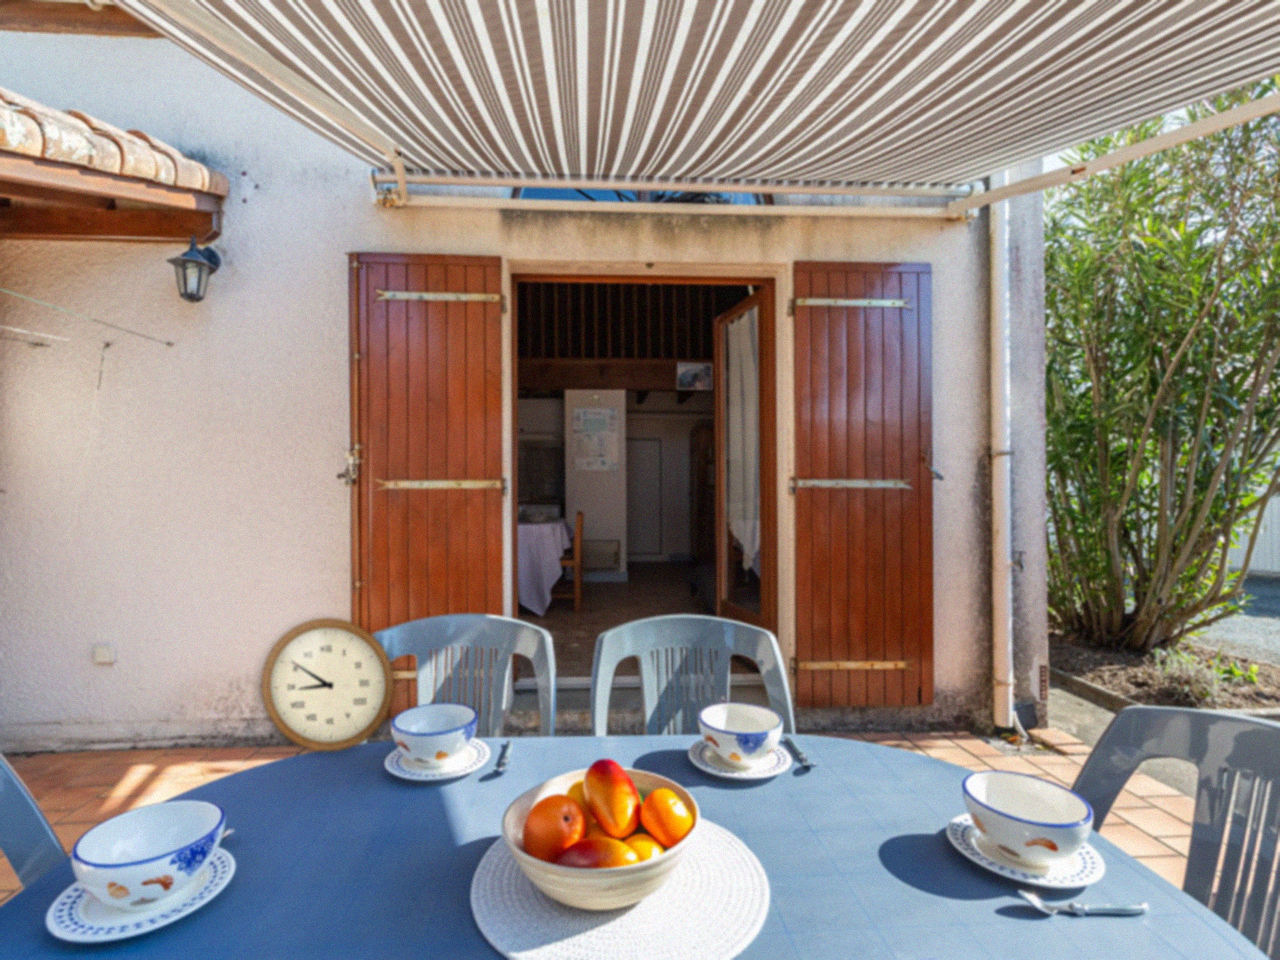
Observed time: **8:51**
